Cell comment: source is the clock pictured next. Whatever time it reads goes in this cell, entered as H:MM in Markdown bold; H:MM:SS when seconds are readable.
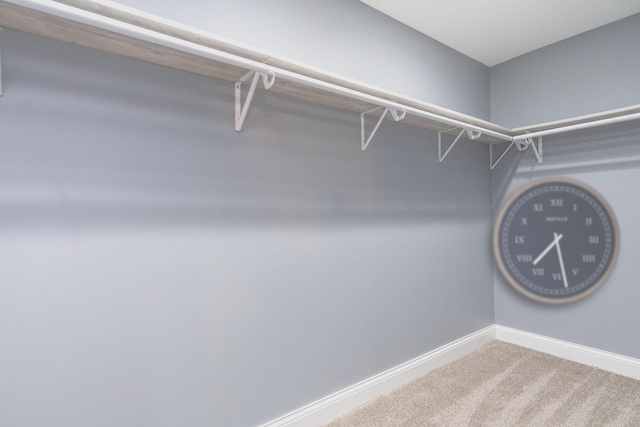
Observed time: **7:28**
